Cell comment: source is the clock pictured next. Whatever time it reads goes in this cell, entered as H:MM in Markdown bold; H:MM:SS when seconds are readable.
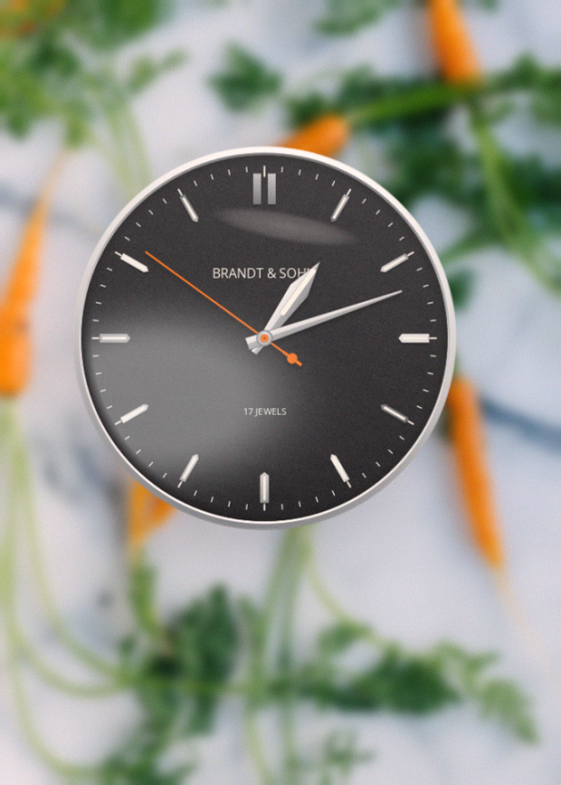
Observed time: **1:11:51**
